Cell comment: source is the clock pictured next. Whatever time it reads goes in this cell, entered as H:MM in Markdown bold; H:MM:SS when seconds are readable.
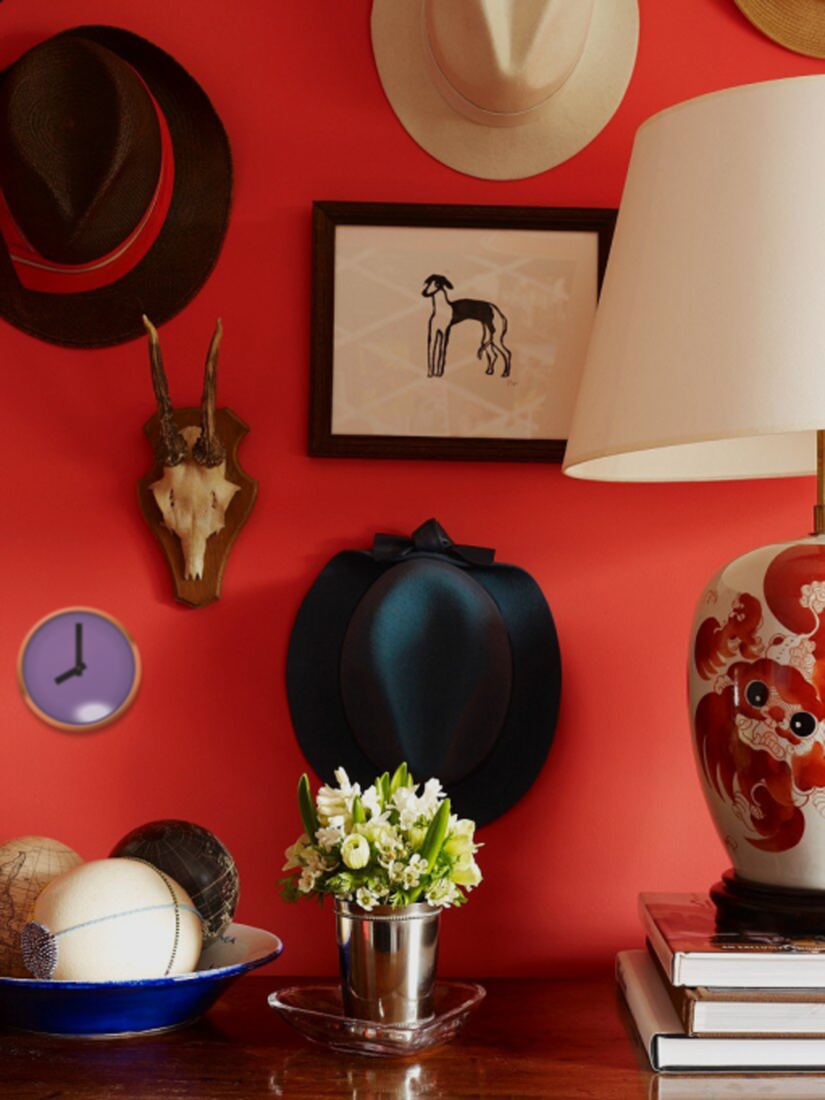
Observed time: **8:00**
